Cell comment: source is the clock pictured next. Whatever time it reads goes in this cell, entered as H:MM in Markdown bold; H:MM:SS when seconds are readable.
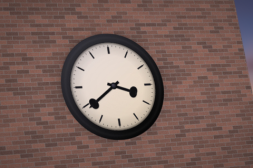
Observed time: **3:39**
